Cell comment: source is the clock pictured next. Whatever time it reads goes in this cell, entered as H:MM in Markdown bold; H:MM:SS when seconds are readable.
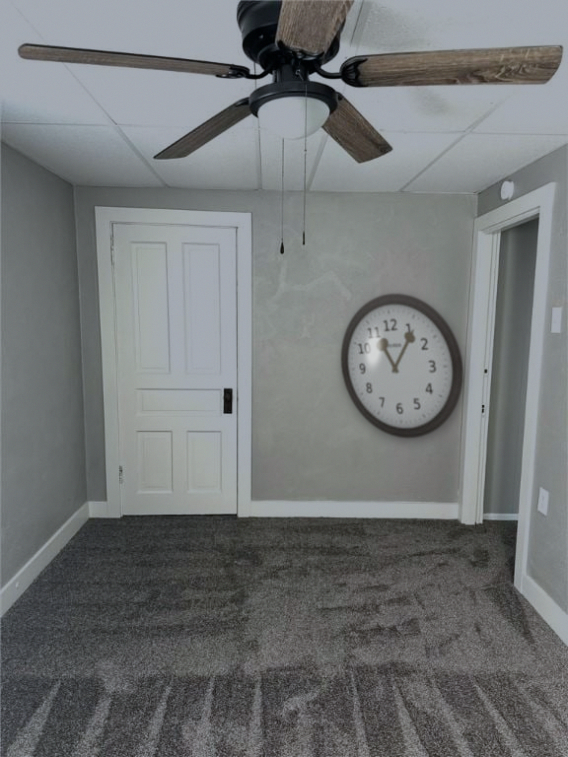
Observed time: **11:06**
